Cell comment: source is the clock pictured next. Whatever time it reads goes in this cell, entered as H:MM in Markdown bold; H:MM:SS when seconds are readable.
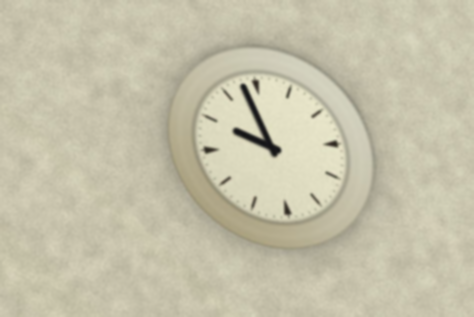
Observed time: **9:58**
